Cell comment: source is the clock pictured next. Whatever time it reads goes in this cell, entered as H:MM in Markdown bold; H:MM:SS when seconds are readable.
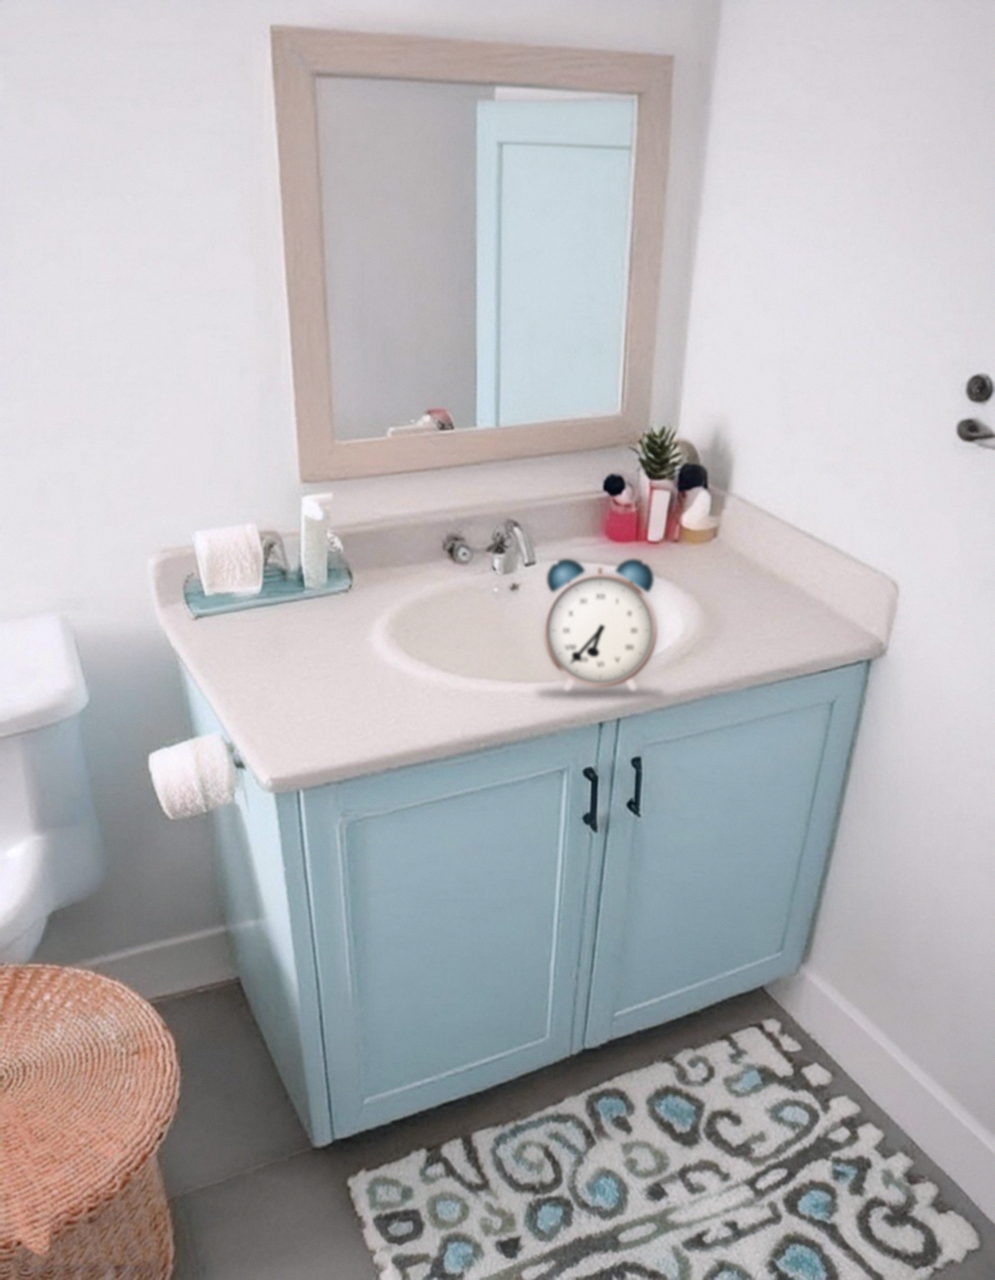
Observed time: **6:37**
